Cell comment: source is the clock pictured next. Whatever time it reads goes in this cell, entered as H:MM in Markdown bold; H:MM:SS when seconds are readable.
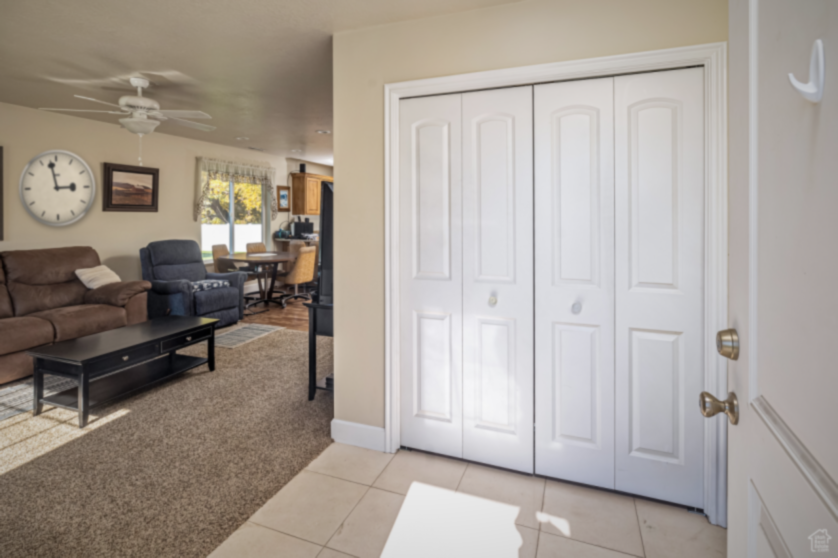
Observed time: **2:58**
